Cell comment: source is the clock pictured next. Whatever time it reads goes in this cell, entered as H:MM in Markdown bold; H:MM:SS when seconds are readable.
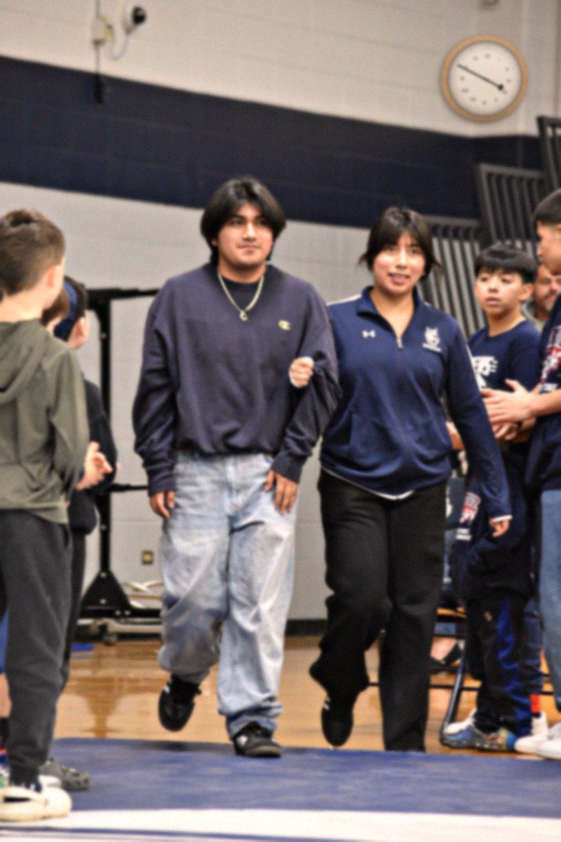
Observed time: **3:49**
